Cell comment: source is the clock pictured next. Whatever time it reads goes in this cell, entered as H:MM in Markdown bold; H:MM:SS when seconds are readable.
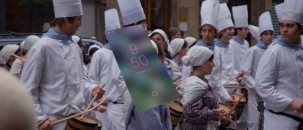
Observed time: **9:50**
